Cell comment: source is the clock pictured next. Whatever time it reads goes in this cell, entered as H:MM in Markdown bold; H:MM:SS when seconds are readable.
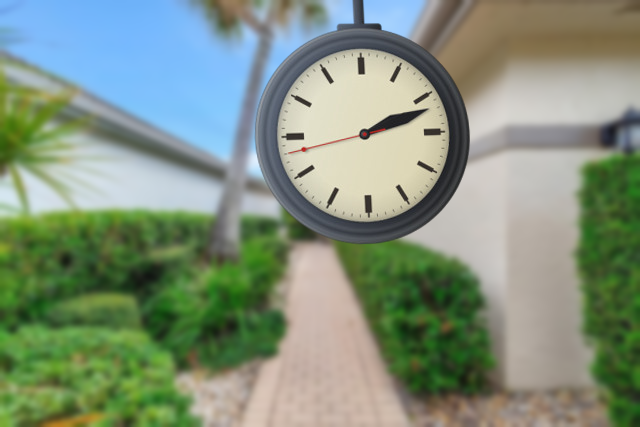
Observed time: **2:11:43**
